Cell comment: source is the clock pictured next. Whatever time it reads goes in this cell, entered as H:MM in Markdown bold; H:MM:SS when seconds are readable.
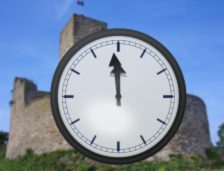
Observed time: **11:59**
